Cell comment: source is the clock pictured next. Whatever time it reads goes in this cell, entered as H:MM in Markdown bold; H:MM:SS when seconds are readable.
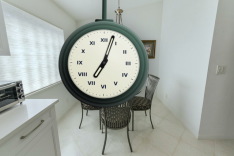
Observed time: **7:03**
